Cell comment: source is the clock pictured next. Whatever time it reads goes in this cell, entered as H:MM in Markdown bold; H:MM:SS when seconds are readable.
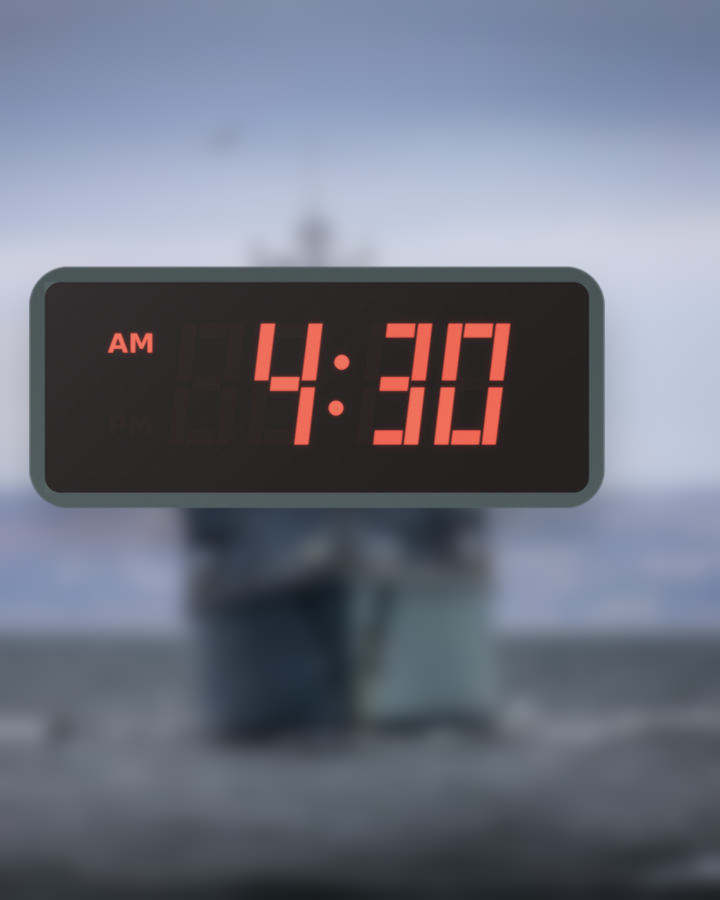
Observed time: **4:30**
